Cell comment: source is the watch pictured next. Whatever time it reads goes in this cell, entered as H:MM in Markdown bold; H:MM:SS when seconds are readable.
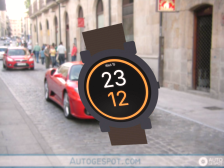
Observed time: **23:12**
